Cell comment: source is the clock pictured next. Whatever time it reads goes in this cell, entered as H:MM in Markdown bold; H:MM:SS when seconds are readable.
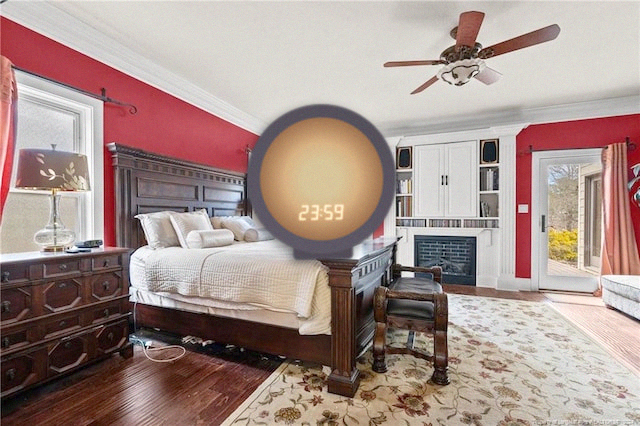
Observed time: **23:59**
